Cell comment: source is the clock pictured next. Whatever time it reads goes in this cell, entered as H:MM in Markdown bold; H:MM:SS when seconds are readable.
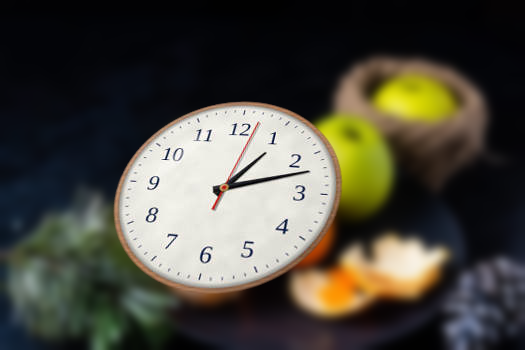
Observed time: **1:12:02**
